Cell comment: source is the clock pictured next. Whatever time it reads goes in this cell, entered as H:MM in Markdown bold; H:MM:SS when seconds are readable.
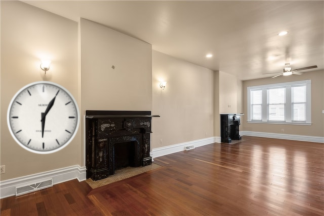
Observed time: **6:05**
